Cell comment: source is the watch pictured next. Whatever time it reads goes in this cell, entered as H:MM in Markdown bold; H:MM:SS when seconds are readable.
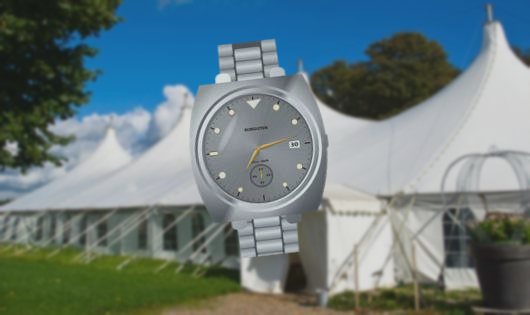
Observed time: **7:13**
